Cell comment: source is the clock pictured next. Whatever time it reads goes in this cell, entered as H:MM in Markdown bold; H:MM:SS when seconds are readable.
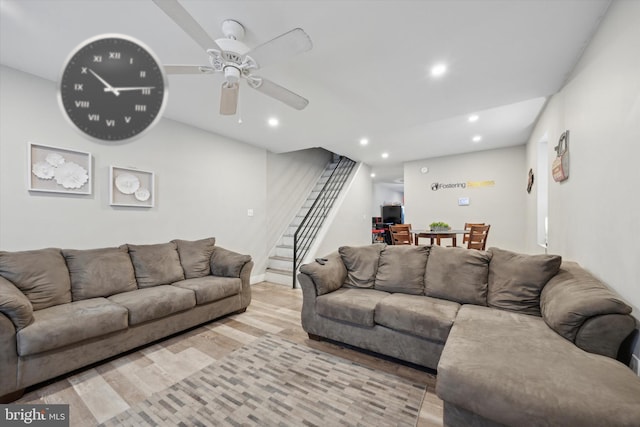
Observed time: **10:14**
